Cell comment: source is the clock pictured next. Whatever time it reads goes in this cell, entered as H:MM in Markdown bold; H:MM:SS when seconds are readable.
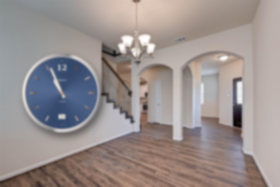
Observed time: **10:56**
